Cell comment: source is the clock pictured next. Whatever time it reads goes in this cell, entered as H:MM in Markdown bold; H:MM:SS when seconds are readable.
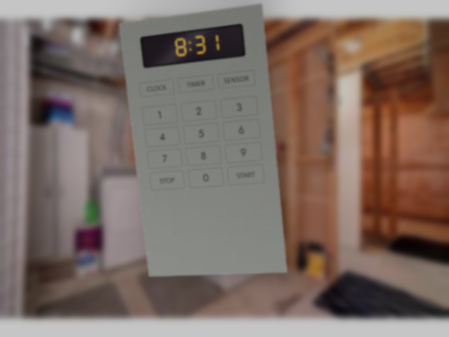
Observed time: **8:31**
